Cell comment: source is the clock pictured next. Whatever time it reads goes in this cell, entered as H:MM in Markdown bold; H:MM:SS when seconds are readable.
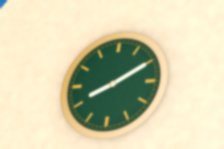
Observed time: **8:10**
